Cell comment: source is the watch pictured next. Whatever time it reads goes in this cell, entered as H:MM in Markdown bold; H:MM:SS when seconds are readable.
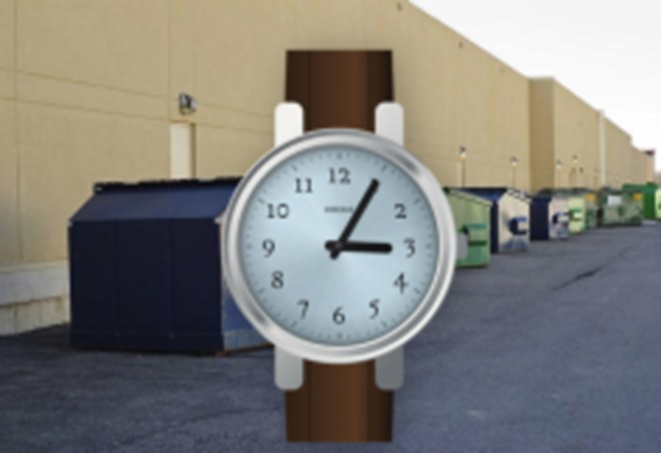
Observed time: **3:05**
